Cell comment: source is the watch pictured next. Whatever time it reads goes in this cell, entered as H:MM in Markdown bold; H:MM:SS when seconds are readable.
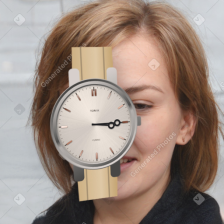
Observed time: **3:15**
